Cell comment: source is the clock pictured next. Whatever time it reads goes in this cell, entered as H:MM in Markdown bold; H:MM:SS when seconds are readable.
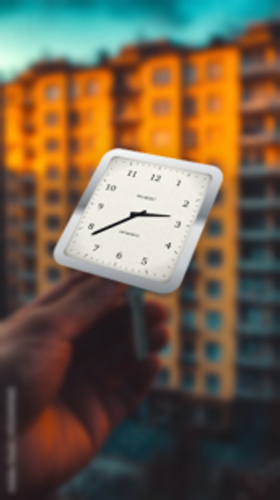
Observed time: **2:38**
